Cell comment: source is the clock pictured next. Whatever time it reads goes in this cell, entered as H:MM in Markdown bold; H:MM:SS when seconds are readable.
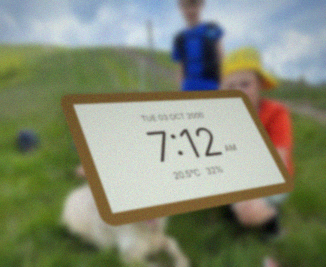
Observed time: **7:12**
